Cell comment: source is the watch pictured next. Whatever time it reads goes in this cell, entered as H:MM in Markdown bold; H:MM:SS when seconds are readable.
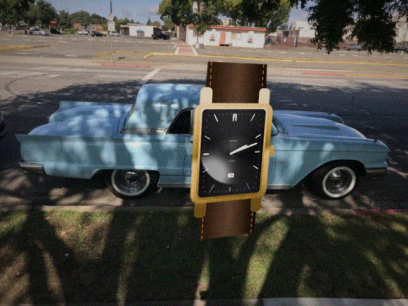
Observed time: **2:12**
